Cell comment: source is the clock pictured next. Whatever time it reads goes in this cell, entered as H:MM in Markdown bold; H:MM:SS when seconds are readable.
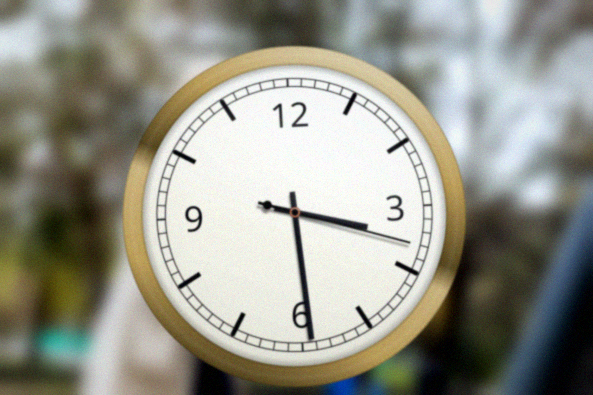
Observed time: **3:29:18**
